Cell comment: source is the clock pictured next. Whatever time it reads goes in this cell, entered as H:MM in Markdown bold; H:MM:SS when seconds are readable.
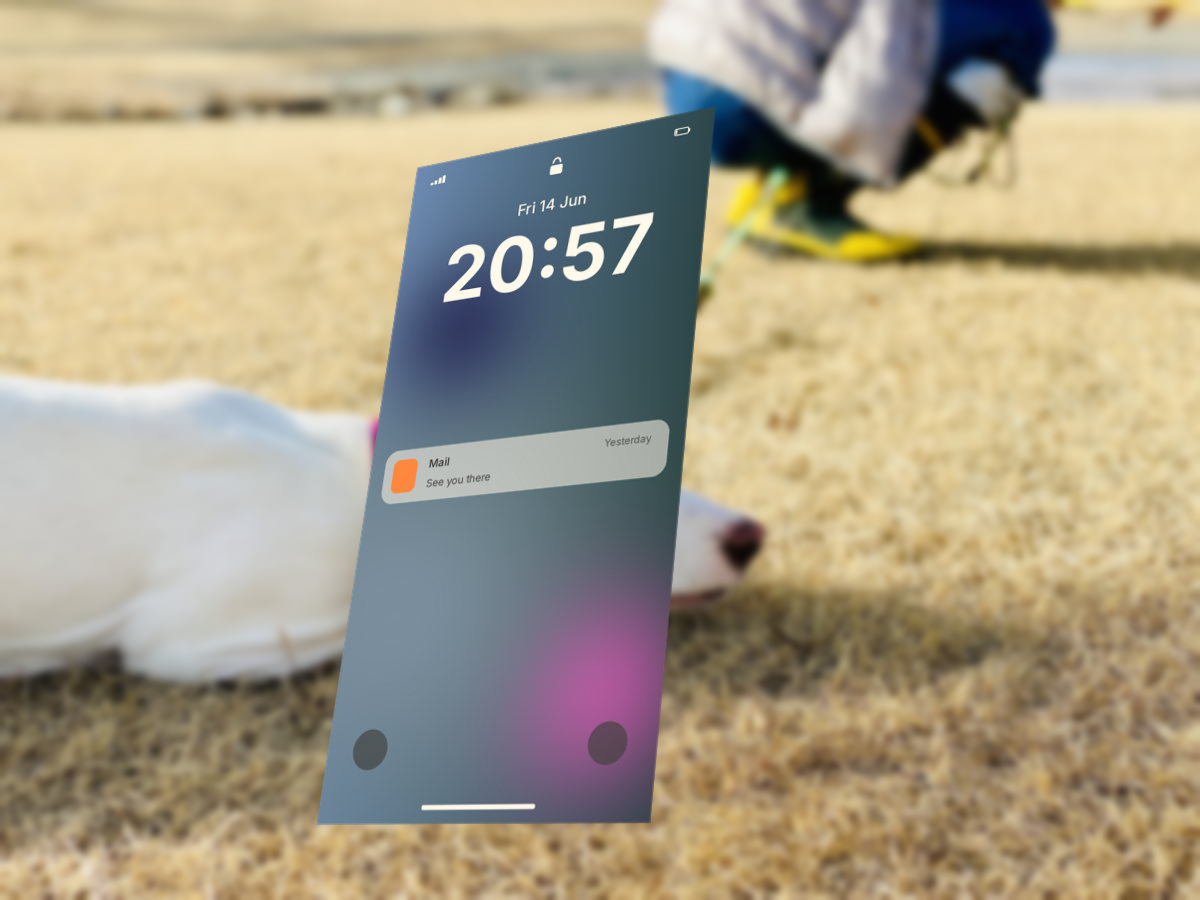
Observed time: **20:57**
